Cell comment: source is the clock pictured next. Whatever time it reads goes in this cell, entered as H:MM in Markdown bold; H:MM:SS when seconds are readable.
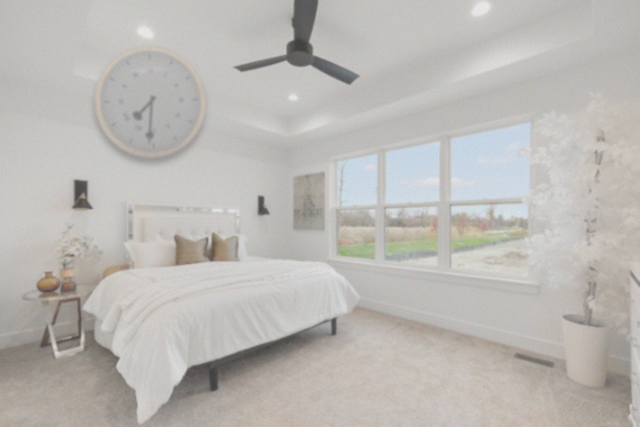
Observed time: **7:31**
